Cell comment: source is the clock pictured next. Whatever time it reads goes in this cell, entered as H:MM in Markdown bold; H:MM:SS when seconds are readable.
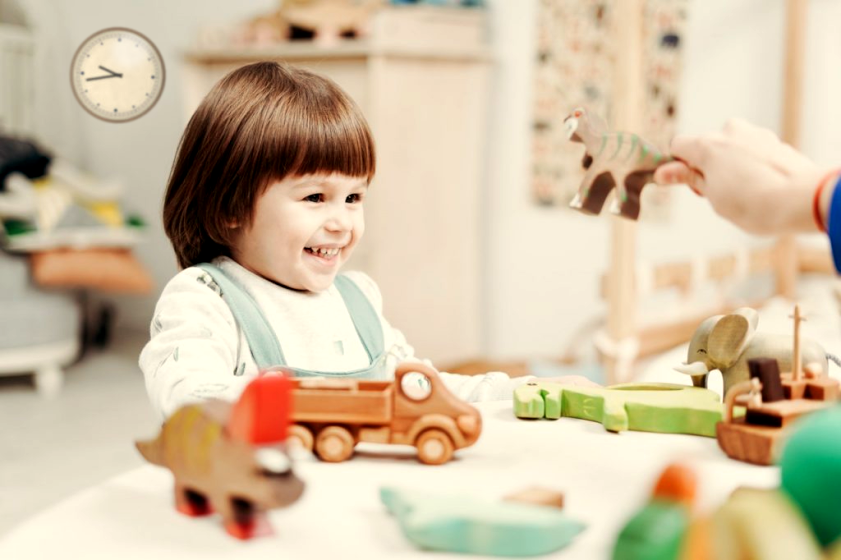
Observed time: **9:43**
